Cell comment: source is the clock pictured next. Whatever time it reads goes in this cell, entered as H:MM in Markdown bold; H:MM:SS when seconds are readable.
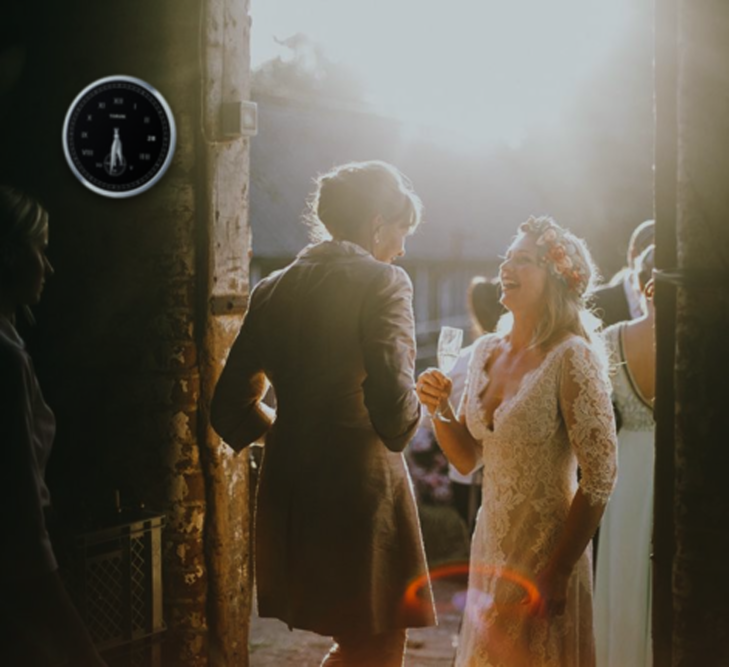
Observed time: **5:31**
